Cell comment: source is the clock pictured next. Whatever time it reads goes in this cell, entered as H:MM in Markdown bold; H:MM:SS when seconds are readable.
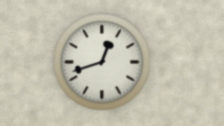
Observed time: **12:42**
